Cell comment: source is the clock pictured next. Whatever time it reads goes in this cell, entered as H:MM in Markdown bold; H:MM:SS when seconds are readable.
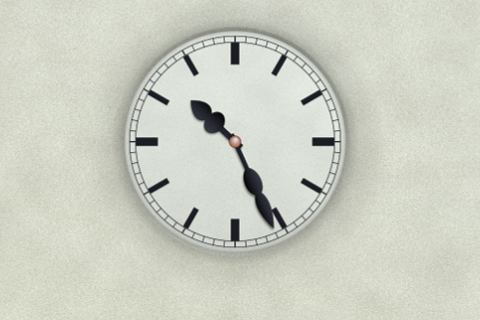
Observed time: **10:26**
